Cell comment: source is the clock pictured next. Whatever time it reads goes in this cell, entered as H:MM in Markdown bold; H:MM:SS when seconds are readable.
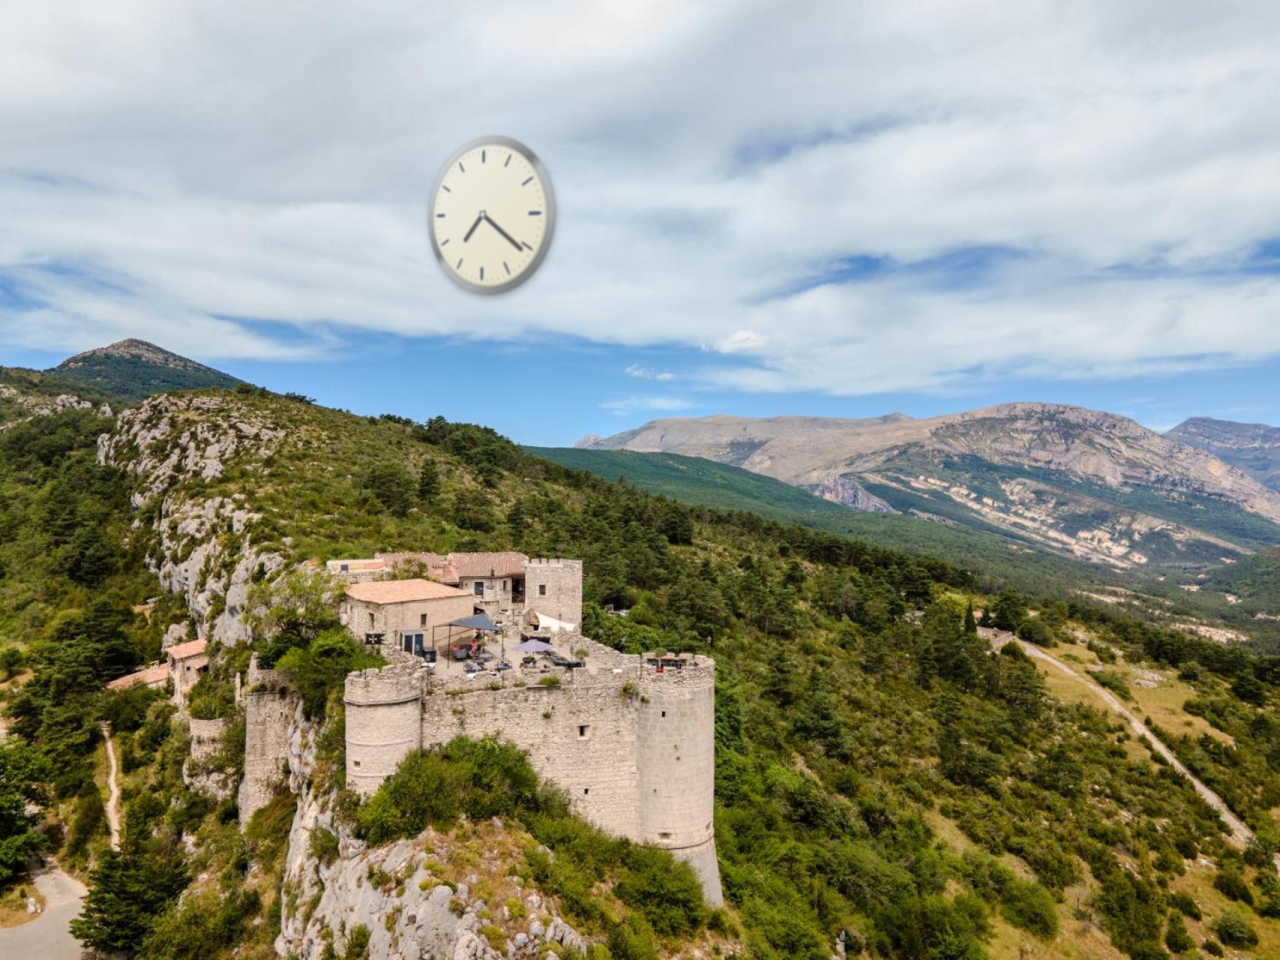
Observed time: **7:21**
